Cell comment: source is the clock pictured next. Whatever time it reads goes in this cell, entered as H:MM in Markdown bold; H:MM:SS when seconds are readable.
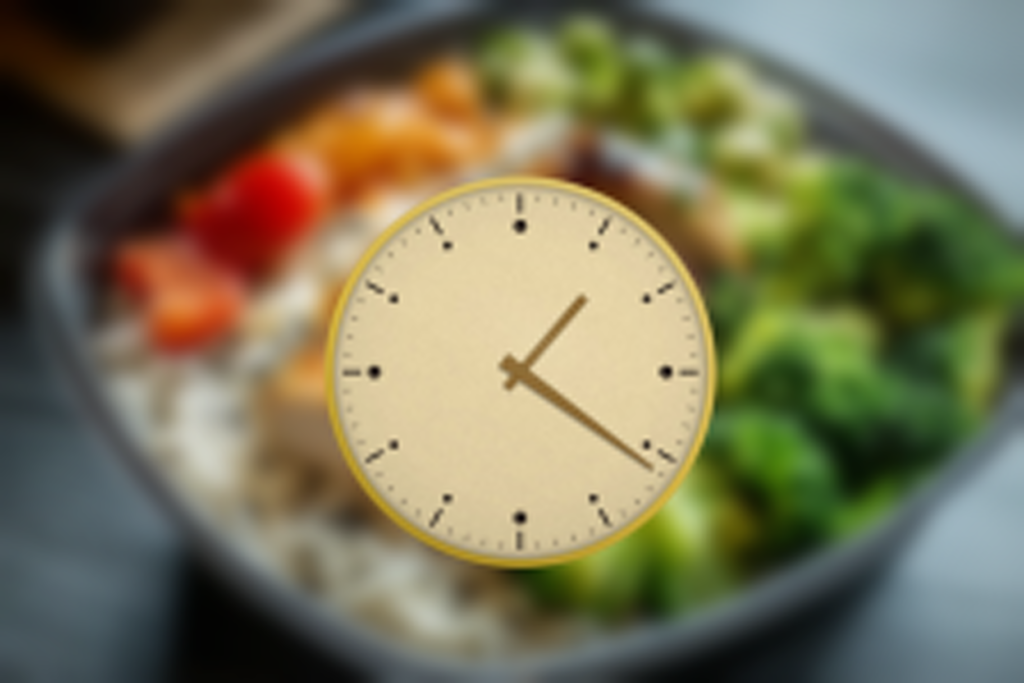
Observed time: **1:21**
